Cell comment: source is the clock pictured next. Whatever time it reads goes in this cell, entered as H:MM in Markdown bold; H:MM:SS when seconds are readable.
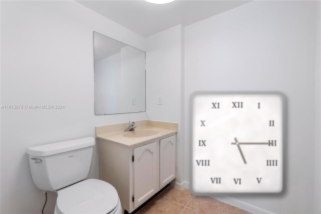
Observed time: **5:15**
